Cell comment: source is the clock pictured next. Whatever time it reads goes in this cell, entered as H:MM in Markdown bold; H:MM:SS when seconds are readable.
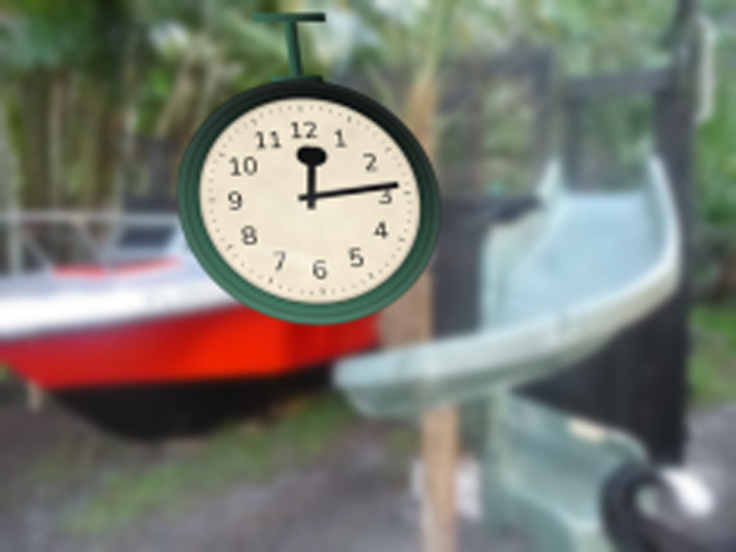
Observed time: **12:14**
